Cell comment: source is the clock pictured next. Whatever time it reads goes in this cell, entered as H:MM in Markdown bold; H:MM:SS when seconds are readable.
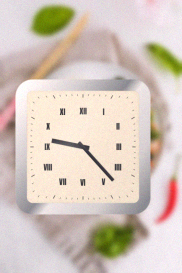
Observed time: **9:23**
